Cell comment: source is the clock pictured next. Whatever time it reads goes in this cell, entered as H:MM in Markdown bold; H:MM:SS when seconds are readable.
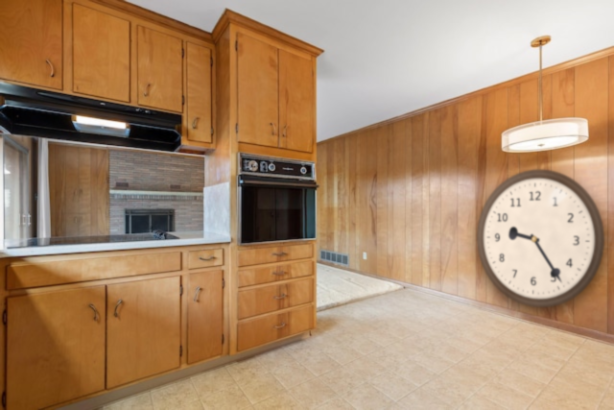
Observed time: **9:24**
